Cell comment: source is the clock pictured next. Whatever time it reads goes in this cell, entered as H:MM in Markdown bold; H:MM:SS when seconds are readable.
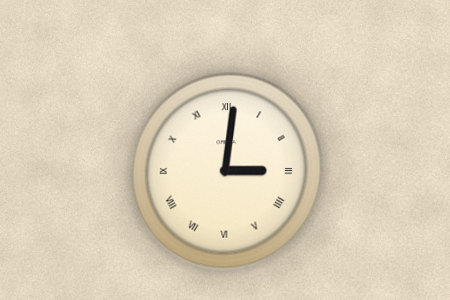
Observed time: **3:01**
